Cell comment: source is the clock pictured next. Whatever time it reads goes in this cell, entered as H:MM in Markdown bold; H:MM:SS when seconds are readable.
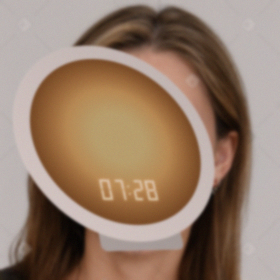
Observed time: **7:28**
